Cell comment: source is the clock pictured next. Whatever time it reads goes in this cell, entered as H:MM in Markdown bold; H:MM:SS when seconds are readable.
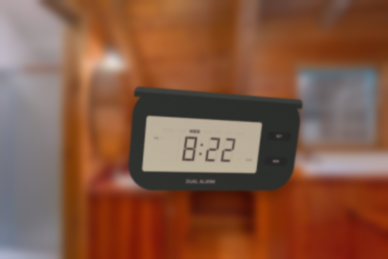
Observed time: **8:22**
